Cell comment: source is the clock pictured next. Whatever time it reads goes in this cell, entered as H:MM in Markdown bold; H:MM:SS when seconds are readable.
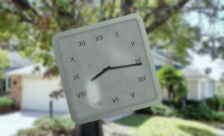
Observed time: **8:16**
